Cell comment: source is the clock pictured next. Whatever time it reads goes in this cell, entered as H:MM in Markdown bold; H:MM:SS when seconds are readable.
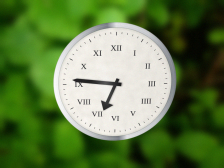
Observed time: **6:46**
